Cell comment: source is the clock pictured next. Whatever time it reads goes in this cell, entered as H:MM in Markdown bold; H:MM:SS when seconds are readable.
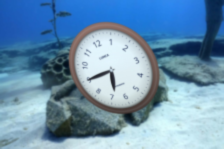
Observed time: **6:45**
